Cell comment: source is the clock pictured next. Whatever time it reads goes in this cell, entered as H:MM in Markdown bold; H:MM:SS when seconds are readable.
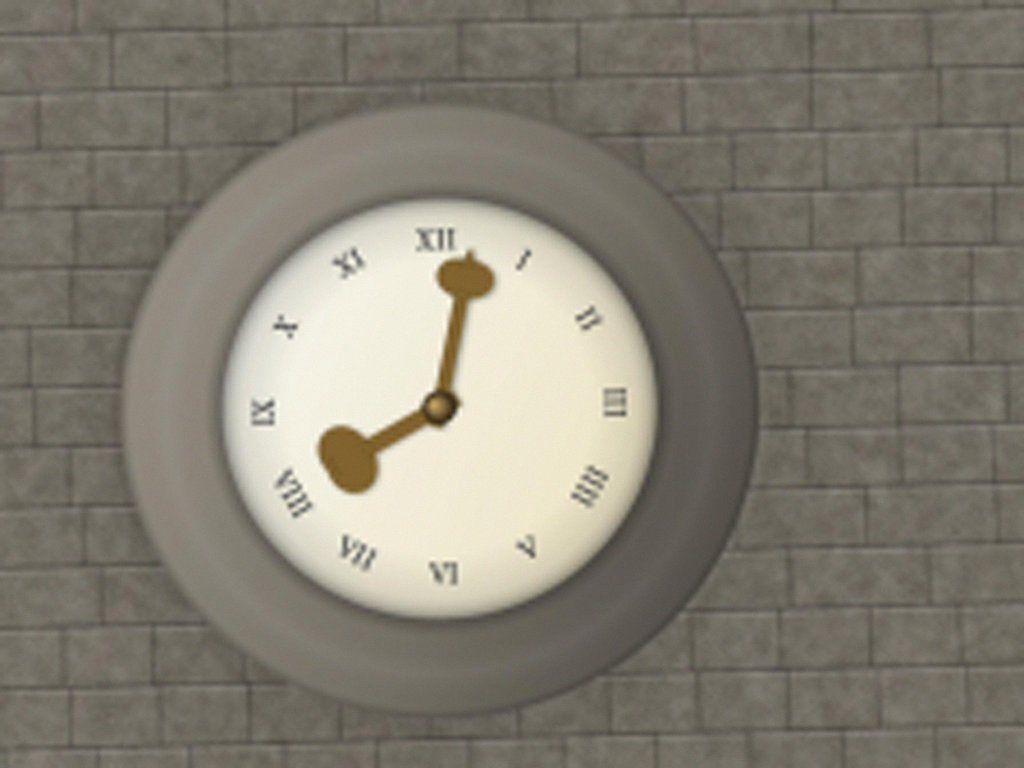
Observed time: **8:02**
